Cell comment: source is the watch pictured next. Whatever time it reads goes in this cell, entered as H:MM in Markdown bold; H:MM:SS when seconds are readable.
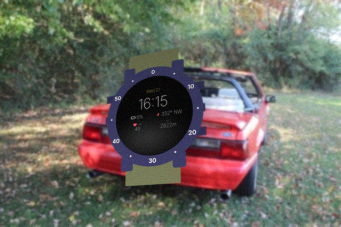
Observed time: **16:15**
